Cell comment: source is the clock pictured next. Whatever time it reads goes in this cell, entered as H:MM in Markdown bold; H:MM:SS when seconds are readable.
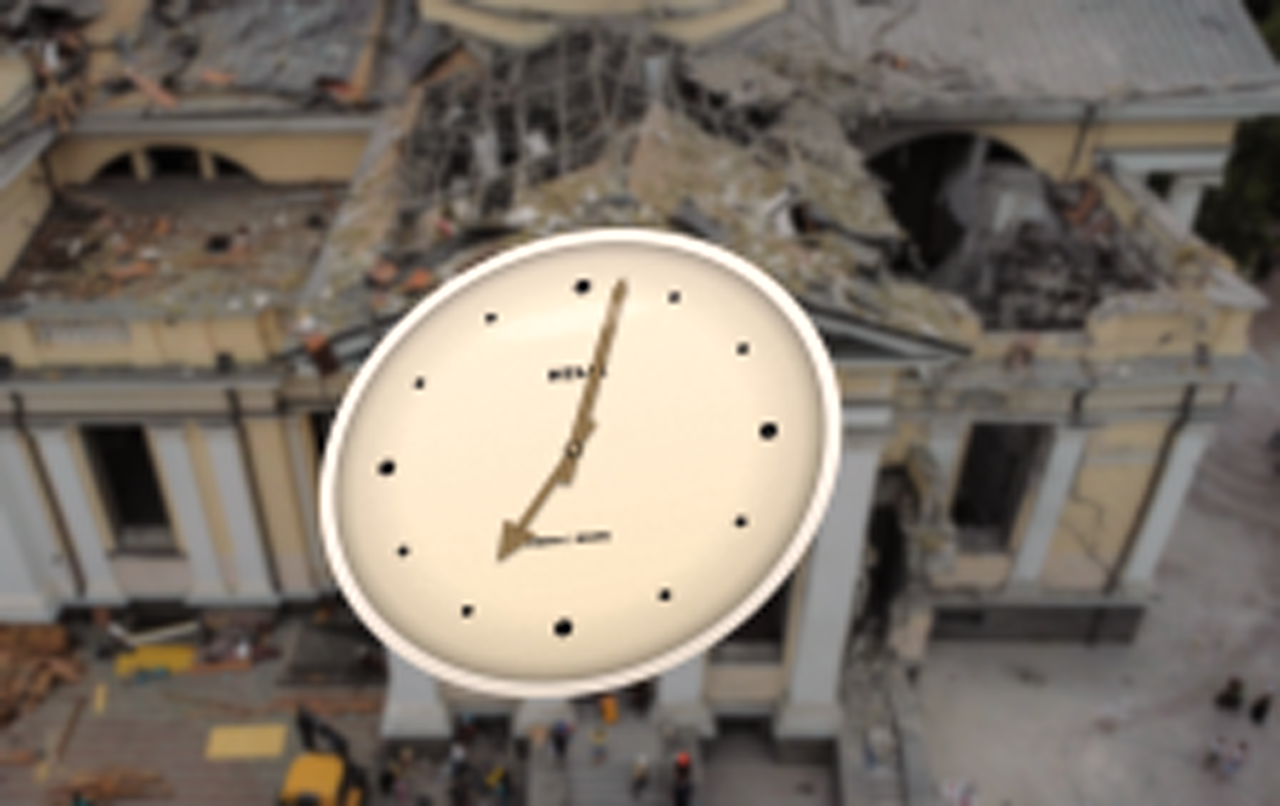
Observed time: **7:02**
